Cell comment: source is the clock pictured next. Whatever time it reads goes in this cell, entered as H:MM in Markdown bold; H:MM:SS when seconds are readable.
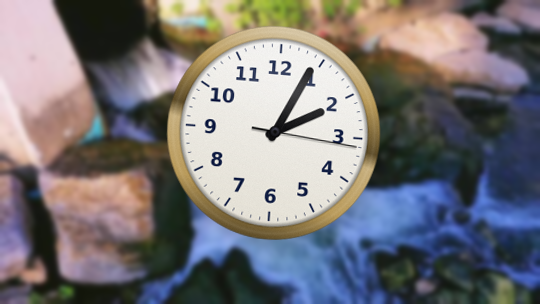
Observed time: **2:04:16**
